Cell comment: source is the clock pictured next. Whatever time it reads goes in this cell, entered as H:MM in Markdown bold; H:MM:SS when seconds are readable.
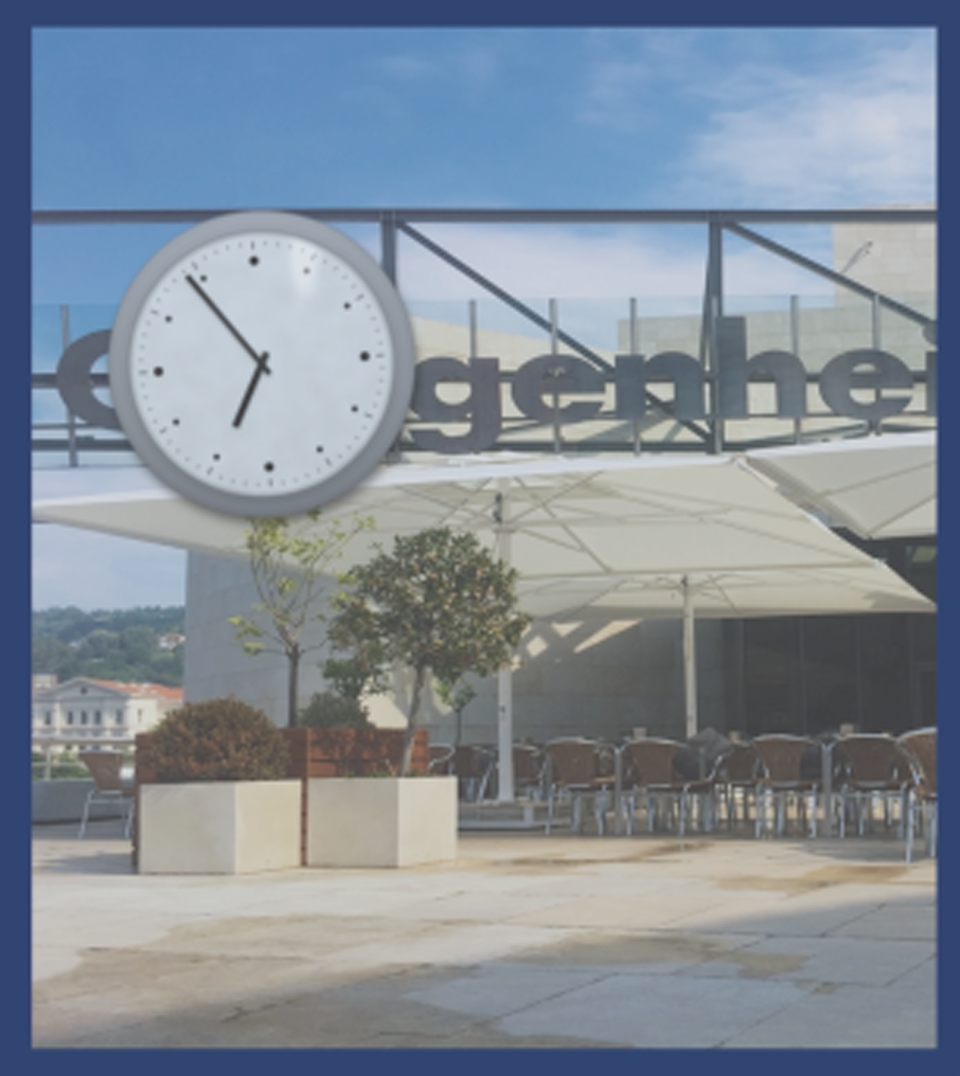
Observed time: **6:54**
